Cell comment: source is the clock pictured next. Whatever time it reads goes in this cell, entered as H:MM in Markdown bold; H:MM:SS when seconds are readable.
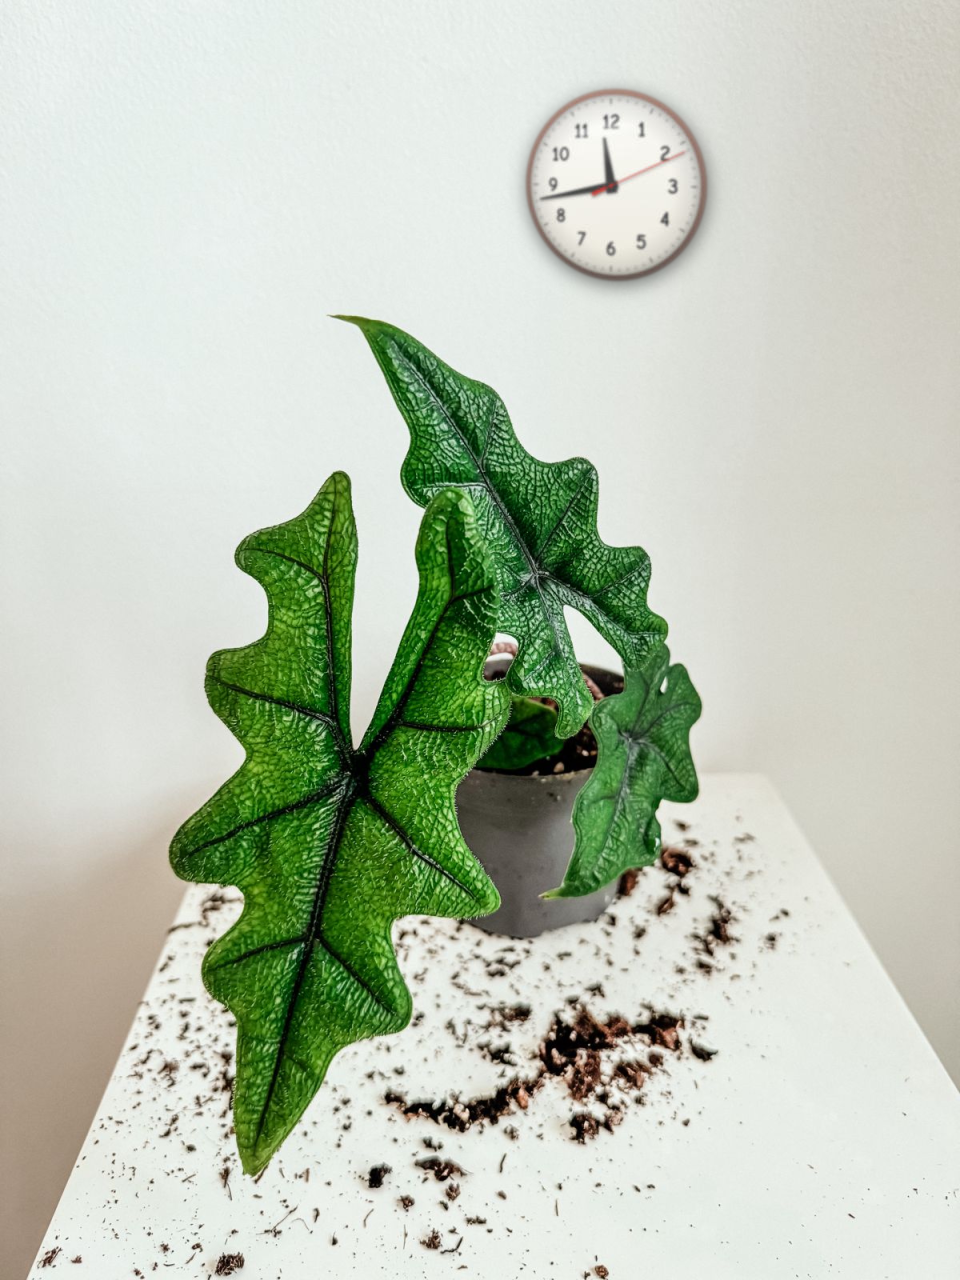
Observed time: **11:43:11**
